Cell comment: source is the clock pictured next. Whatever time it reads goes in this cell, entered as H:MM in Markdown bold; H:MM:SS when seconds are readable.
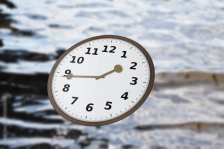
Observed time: **1:44**
